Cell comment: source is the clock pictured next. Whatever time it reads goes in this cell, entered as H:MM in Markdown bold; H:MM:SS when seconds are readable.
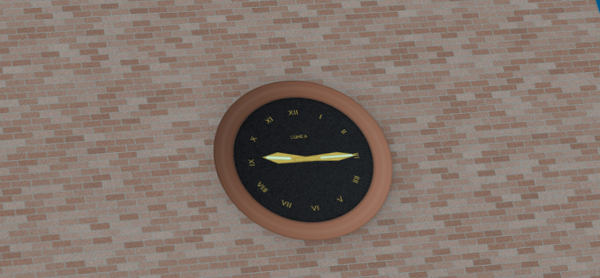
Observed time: **9:15**
